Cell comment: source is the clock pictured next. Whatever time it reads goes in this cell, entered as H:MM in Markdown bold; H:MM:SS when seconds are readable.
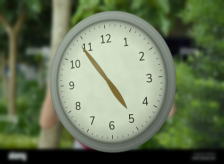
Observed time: **4:54**
